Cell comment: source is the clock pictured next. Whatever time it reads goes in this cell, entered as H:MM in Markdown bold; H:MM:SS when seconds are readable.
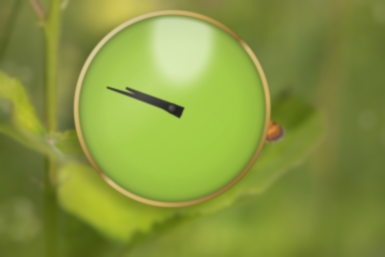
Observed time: **9:48**
